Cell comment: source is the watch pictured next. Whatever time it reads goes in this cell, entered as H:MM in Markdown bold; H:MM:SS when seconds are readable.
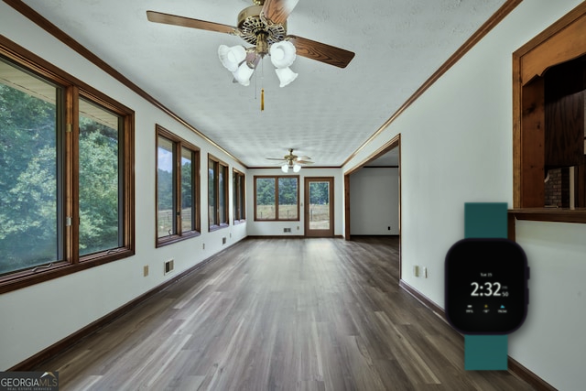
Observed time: **2:32**
